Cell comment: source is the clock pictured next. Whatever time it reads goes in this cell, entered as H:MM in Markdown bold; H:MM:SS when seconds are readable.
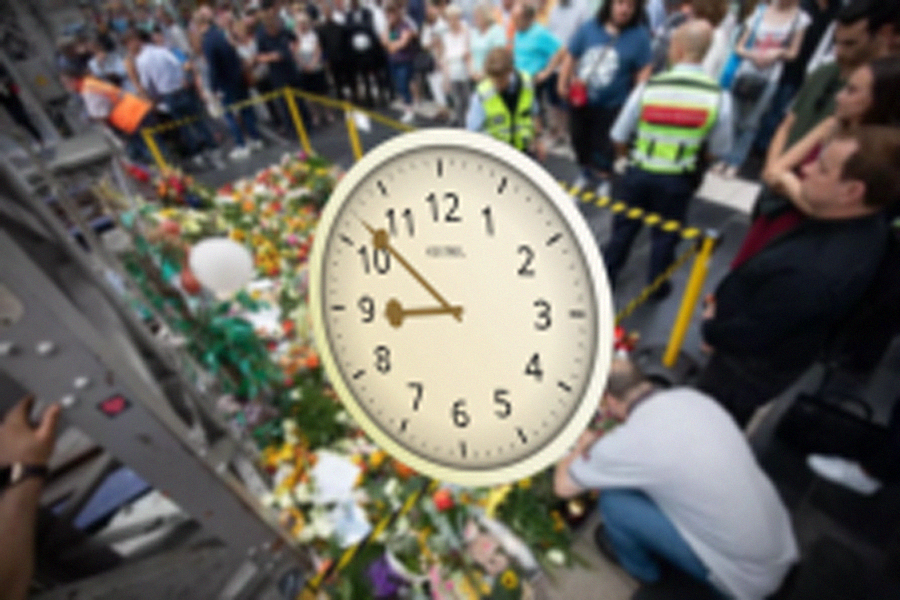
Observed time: **8:52**
